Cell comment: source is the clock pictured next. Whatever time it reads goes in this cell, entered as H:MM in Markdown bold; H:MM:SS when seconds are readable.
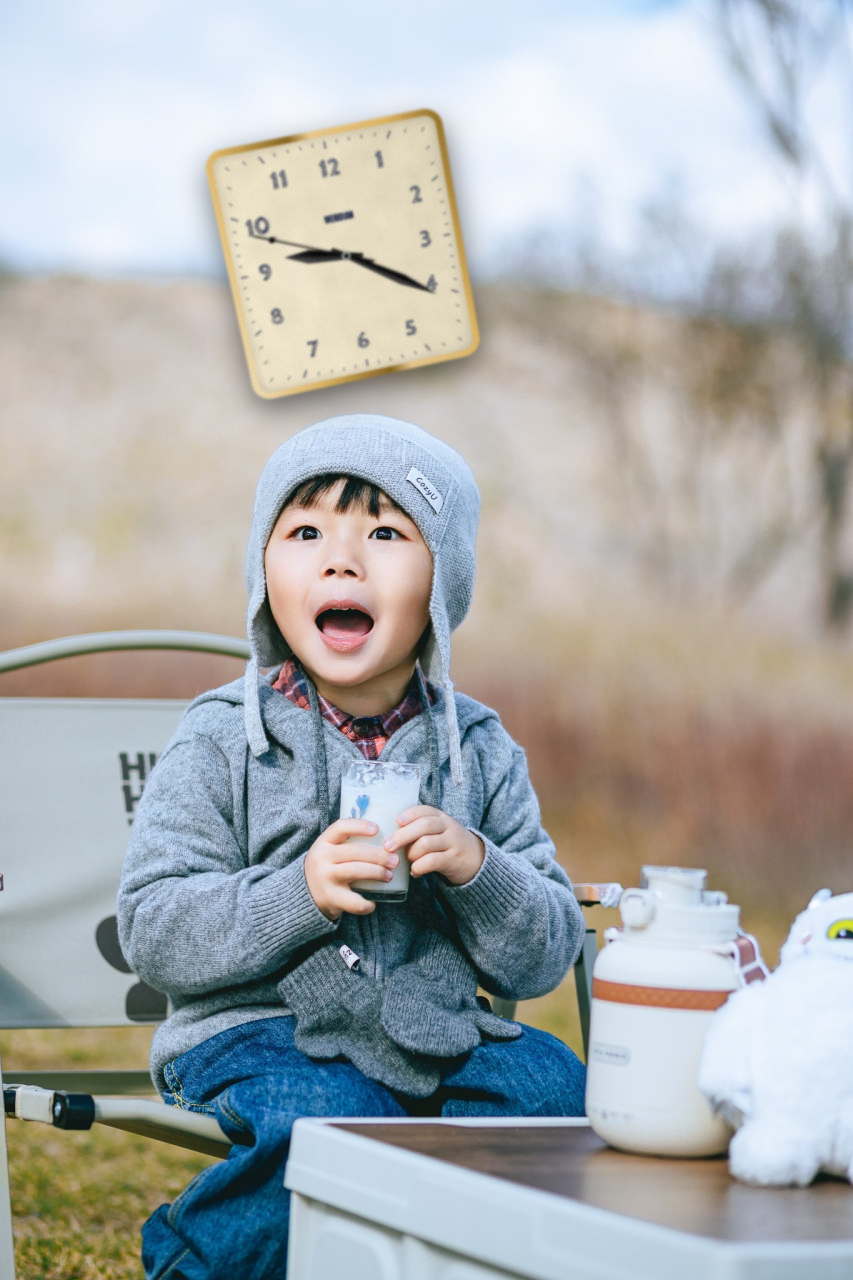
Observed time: **9:20:49**
